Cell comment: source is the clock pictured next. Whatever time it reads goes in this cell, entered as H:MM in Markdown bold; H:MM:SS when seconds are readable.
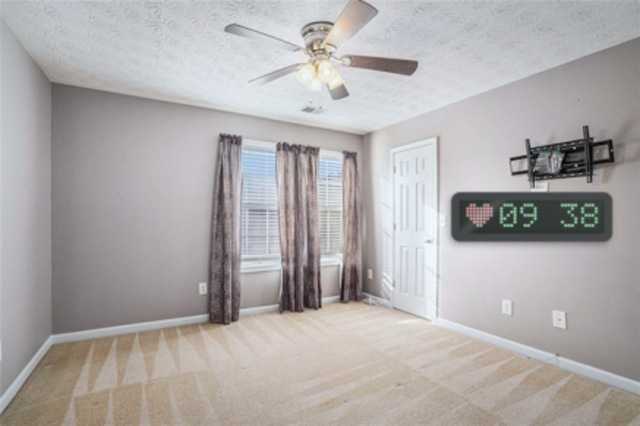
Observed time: **9:38**
